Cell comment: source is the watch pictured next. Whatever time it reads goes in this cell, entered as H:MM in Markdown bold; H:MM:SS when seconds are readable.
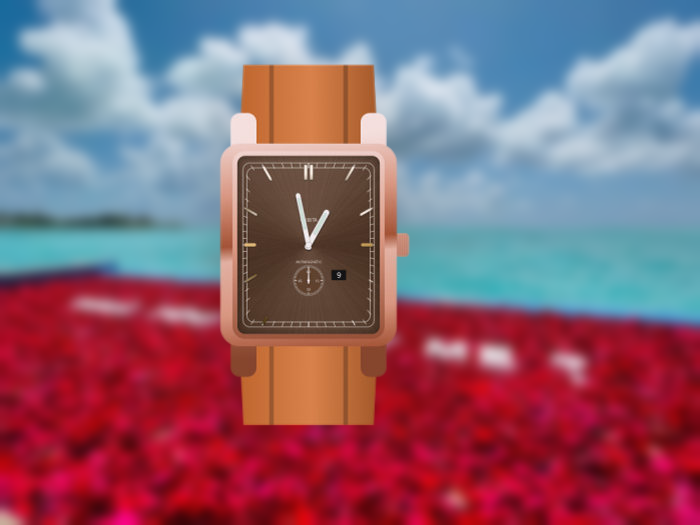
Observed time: **12:58**
